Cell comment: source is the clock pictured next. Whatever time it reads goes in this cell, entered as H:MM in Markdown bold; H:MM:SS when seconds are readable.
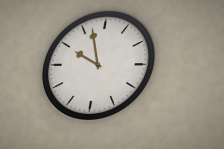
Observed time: **9:57**
